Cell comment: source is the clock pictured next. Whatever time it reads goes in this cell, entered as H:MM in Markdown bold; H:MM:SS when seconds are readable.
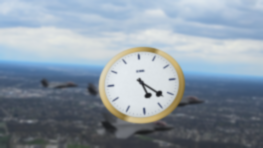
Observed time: **5:22**
